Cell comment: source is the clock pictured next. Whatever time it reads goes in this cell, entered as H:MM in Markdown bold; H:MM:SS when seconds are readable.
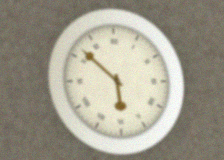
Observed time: **5:52**
